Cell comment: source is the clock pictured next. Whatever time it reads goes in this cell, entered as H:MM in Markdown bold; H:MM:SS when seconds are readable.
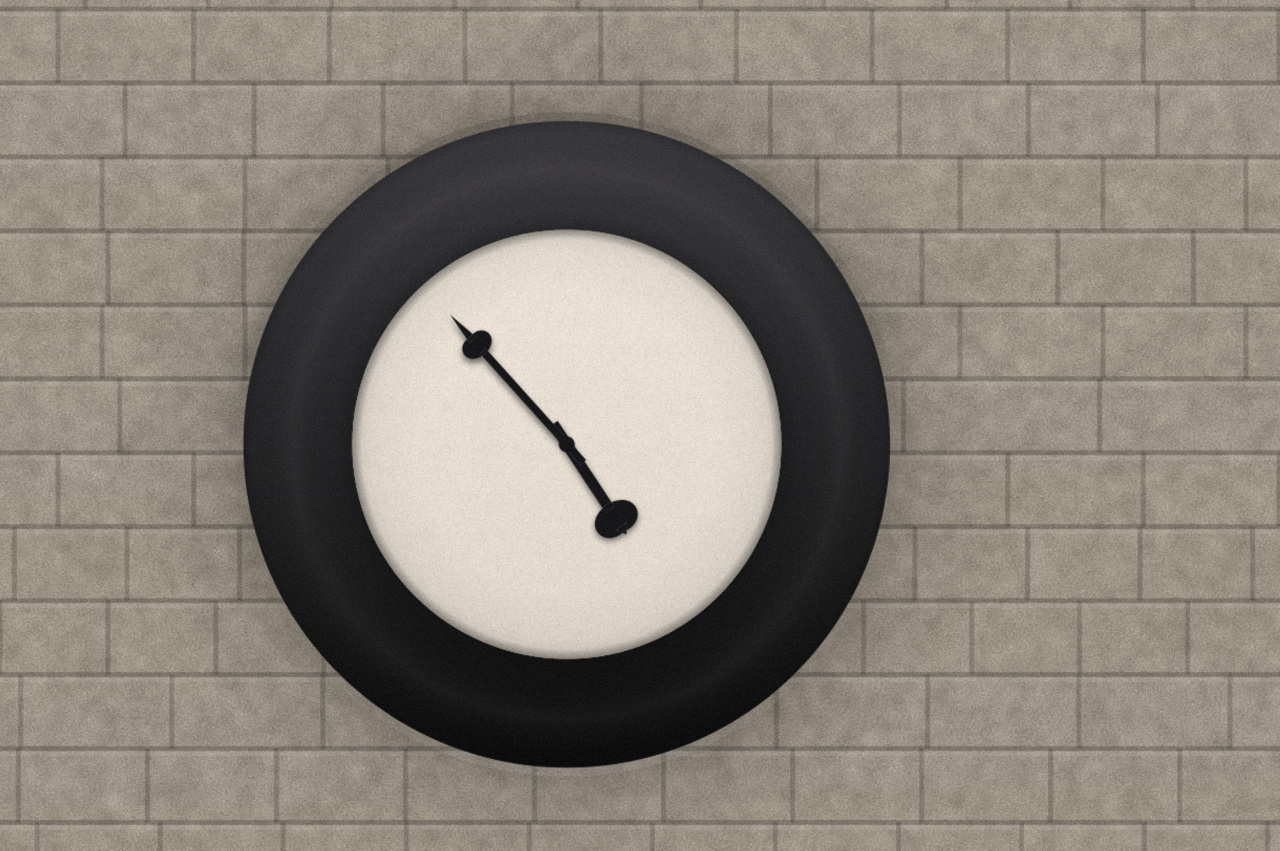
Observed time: **4:53**
